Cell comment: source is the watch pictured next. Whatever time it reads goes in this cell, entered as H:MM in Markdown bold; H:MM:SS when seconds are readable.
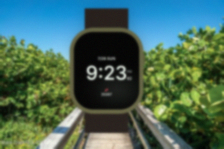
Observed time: **9:23**
